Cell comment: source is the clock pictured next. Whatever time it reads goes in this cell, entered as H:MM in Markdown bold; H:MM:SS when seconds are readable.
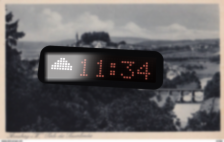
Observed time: **11:34**
